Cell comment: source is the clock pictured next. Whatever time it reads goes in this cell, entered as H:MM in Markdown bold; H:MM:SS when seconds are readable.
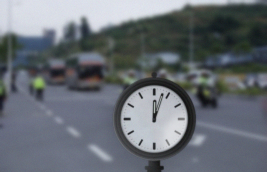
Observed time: **12:03**
